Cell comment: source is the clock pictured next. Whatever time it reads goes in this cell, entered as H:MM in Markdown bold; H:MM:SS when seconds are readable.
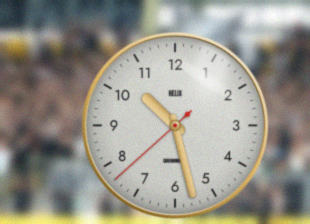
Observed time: **10:27:38**
